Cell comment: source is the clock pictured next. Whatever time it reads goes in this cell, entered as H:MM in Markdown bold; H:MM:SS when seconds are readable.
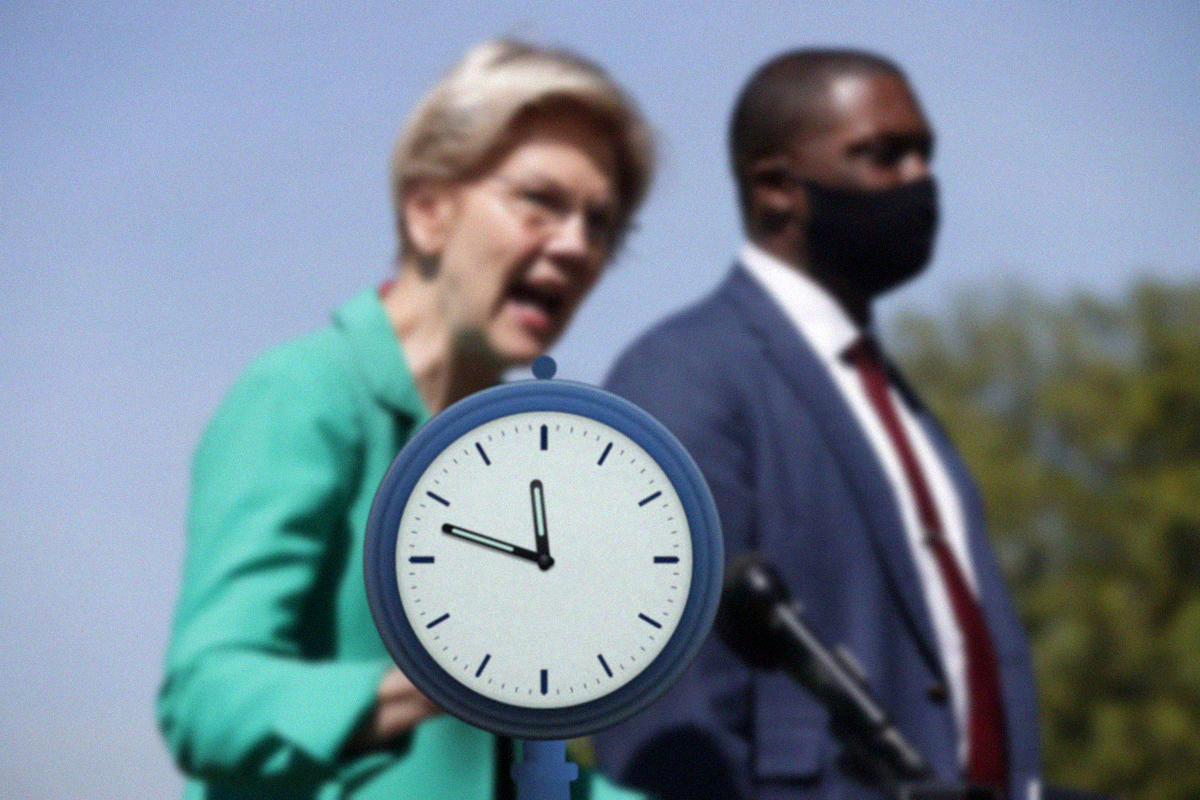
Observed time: **11:48**
